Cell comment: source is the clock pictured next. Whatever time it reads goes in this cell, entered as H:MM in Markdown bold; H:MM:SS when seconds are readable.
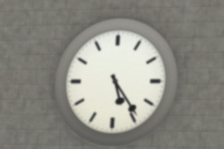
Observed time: **5:24**
